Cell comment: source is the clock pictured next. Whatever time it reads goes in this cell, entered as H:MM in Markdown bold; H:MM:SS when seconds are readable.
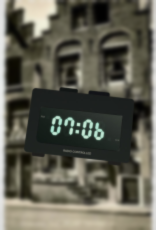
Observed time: **7:06**
